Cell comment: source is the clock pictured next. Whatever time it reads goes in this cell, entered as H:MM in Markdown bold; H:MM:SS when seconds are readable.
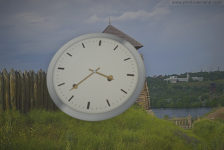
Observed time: **3:37**
